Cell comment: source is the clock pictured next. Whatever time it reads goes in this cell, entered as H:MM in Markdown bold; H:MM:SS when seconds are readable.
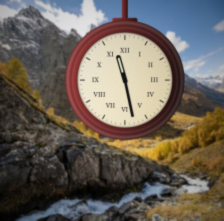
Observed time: **11:28**
